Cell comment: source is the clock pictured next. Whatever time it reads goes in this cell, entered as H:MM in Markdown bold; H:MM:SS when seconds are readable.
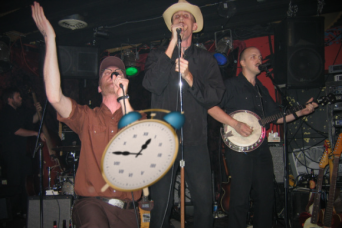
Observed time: **12:45**
